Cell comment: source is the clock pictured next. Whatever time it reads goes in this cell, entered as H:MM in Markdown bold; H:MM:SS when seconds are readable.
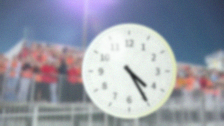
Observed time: **4:25**
